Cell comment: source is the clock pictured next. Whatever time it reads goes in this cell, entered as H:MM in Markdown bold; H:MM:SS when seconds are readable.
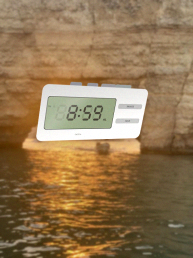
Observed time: **8:59**
